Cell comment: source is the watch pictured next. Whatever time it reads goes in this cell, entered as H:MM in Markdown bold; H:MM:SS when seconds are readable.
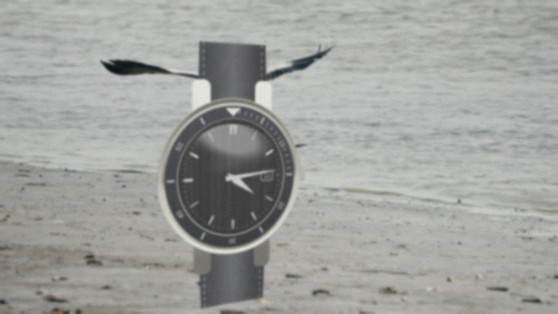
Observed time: **4:14**
